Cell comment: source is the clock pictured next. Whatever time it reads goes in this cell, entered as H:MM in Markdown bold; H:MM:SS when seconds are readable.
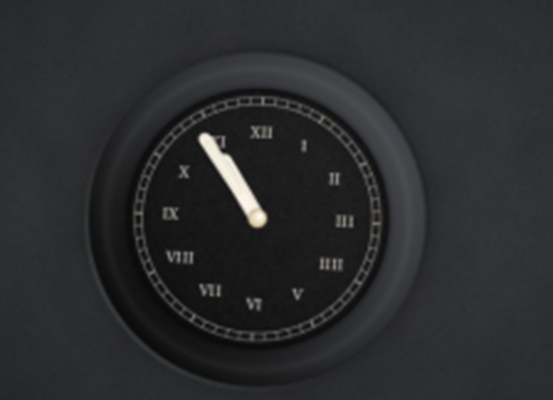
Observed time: **10:54**
